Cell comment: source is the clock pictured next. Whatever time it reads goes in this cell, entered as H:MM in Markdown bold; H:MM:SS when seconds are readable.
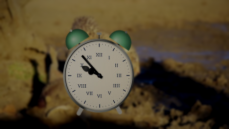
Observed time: **9:53**
